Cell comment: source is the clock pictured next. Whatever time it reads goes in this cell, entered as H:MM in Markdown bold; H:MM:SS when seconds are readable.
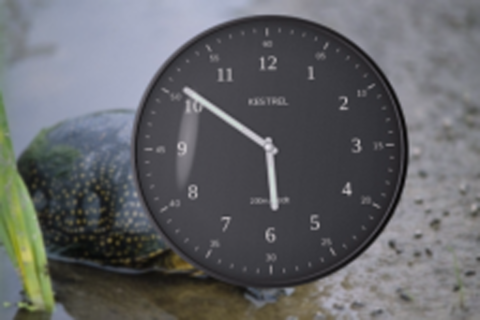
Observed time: **5:51**
